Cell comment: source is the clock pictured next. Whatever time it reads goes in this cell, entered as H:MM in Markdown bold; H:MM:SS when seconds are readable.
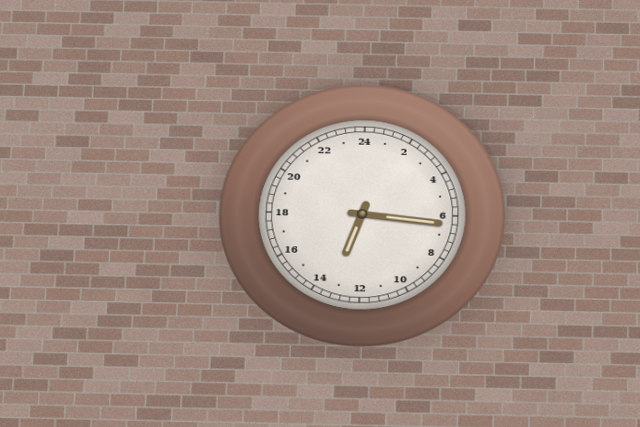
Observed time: **13:16**
